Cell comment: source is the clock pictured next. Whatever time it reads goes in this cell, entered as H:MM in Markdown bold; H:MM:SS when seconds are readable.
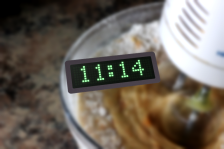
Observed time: **11:14**
